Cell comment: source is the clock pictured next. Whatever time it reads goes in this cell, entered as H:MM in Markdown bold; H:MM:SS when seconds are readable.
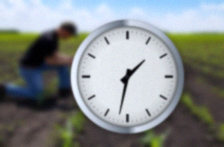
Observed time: **1:32**
